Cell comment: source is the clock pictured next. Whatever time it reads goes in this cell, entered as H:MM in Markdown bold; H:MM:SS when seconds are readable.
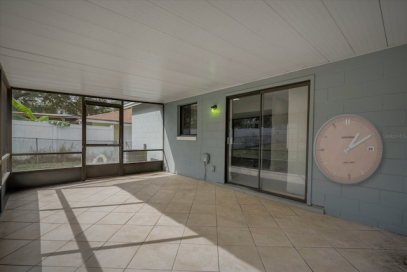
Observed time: **1:10**
